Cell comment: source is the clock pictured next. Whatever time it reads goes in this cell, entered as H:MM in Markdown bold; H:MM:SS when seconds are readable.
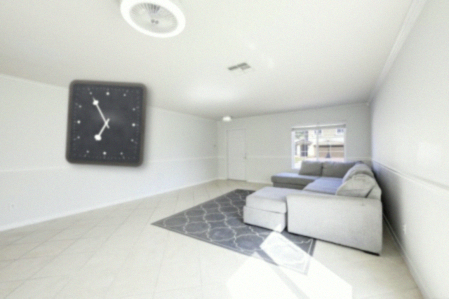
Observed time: **6:55**
